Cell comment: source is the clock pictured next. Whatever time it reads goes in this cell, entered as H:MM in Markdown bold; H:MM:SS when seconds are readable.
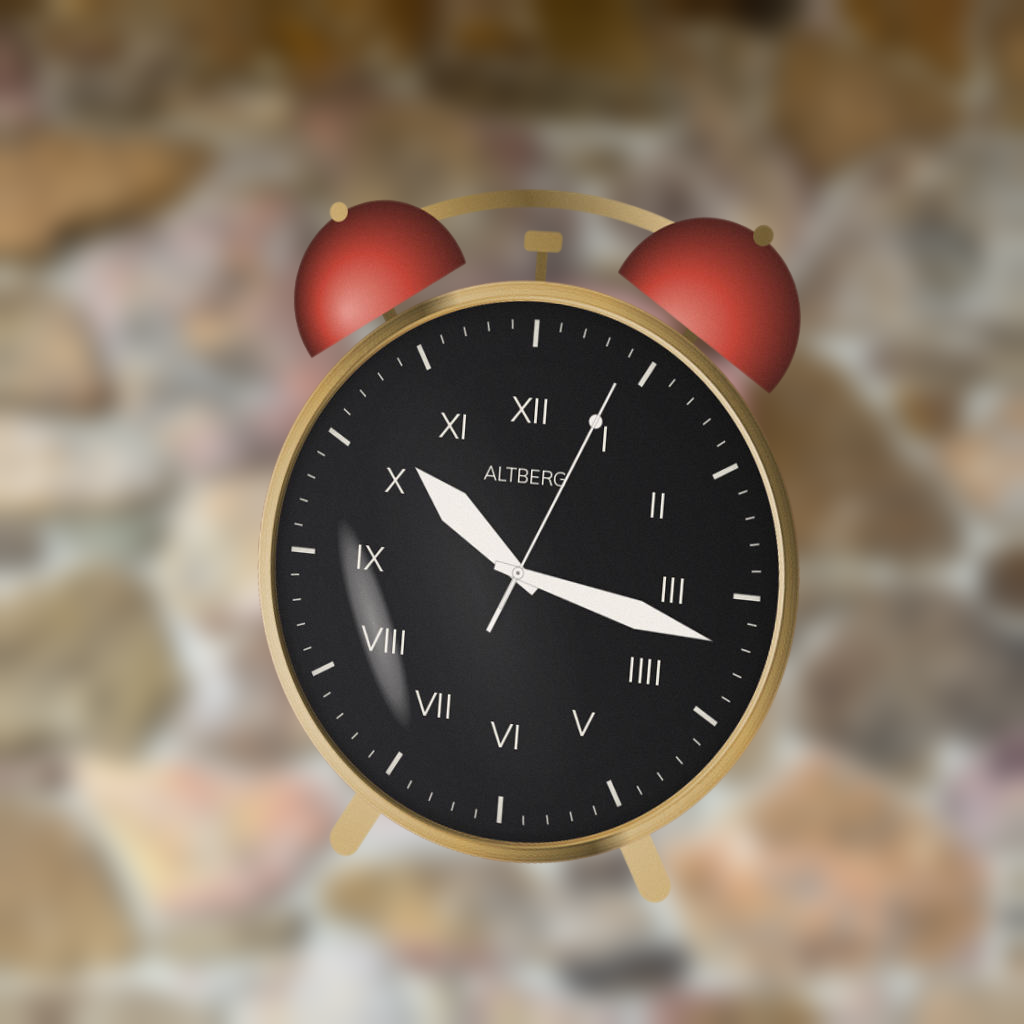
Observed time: **10:17:04**
